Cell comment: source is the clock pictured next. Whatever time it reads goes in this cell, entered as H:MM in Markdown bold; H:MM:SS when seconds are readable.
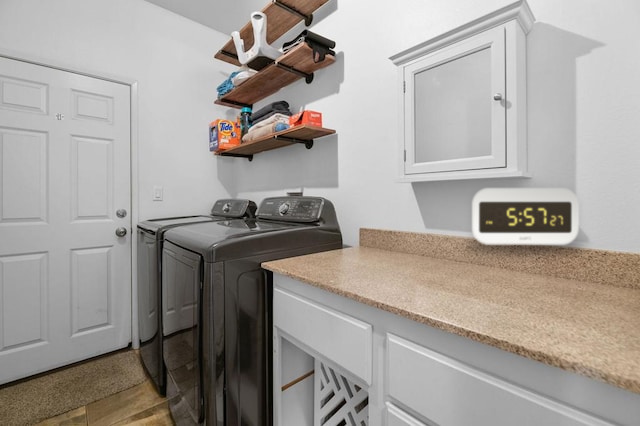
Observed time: **5:57:27**
